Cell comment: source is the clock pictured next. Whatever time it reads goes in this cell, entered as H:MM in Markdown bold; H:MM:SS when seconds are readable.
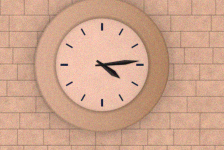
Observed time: **4:14**
